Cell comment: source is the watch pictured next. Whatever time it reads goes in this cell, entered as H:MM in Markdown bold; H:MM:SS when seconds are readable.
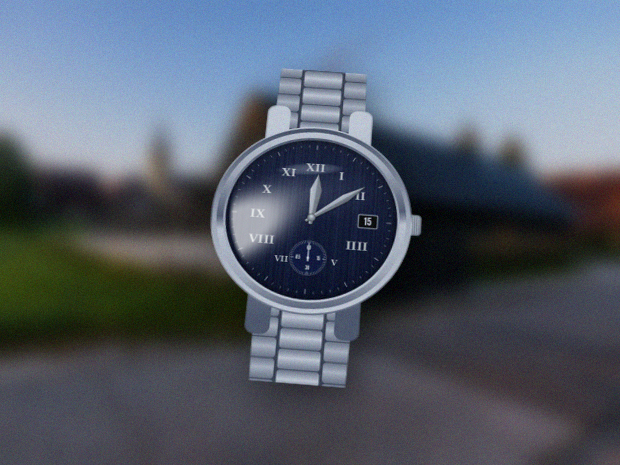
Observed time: **12:09**
